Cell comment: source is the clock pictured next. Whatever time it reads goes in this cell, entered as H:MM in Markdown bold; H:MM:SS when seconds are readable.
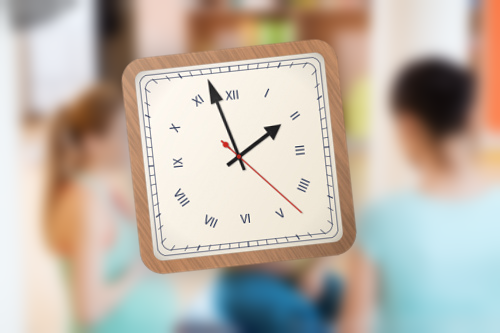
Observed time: **1:57:23**
